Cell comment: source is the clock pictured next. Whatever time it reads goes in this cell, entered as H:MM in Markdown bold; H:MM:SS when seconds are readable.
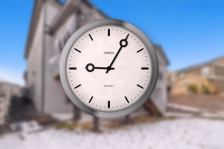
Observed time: **9:05**
